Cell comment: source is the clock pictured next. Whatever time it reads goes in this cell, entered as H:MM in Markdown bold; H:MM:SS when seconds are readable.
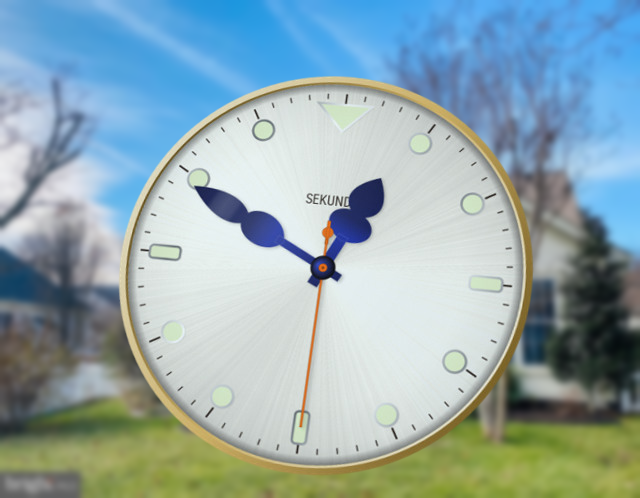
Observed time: **12:49:30**
